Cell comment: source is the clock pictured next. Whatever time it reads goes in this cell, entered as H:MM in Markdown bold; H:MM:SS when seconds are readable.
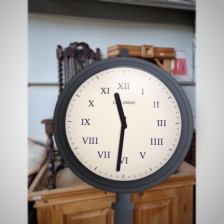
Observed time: **11:31**
